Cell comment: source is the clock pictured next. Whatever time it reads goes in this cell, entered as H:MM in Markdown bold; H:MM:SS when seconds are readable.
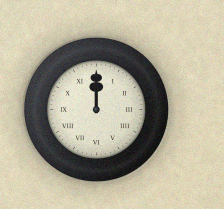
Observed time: **12:00**
